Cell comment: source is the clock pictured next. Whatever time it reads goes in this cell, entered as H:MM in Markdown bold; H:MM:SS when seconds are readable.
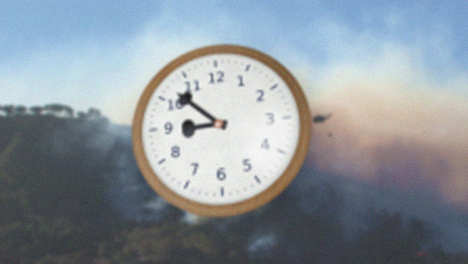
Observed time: **8:52**
